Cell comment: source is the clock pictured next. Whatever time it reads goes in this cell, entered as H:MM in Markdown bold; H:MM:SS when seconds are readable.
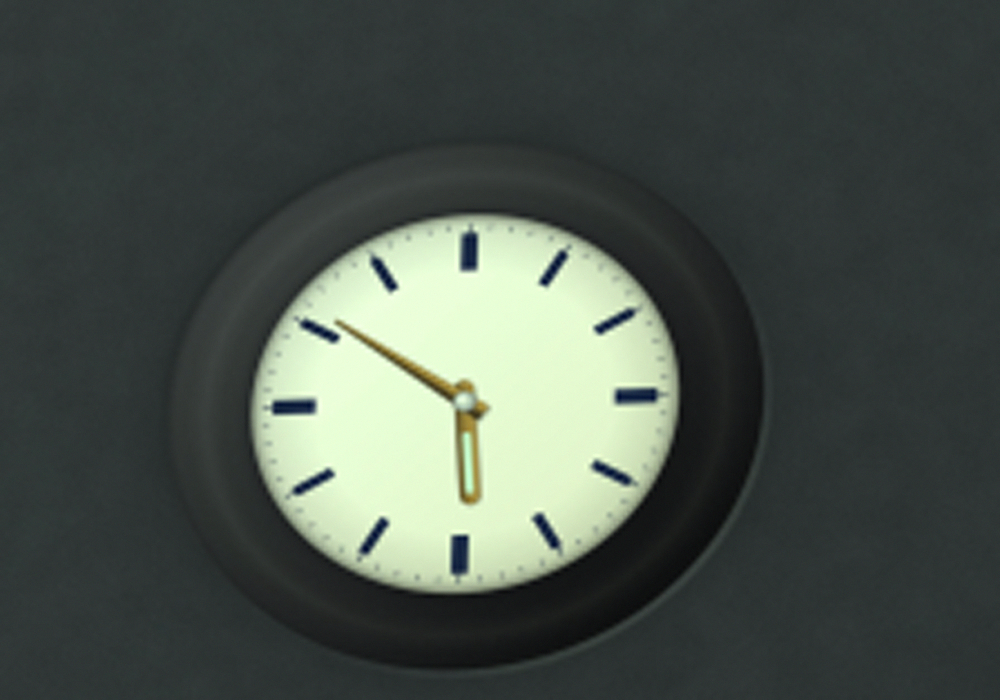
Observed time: **5:51**
